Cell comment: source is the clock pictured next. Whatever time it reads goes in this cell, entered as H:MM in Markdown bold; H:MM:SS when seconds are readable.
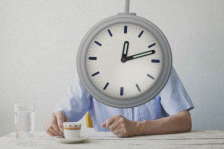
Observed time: **12:12**
